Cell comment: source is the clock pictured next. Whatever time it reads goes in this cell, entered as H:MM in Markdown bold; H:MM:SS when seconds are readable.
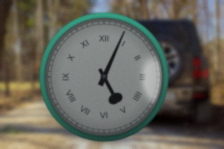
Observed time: **5:04**
